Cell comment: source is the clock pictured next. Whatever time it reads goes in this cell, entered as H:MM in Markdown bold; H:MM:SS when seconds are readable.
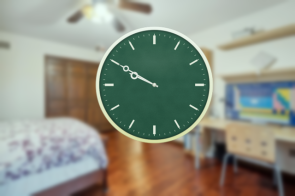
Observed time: **9:50**
